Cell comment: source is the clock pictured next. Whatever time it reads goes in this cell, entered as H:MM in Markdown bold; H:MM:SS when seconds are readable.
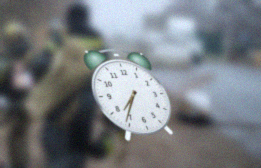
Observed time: **7:36**
